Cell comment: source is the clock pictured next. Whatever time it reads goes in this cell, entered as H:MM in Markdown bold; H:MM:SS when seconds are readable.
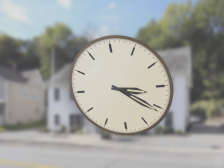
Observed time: **3:21**
